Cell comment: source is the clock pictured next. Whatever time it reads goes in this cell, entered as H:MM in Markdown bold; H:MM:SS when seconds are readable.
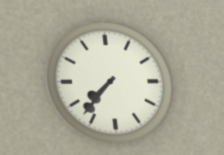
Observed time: **7:37**
